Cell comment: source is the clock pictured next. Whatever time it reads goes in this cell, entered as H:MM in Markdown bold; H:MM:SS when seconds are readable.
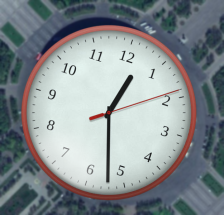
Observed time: **12:27:09**
